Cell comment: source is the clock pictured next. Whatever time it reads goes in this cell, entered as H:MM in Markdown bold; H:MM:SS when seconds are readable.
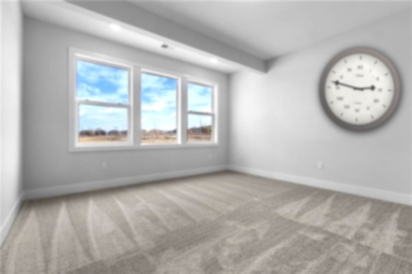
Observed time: **2:47**
